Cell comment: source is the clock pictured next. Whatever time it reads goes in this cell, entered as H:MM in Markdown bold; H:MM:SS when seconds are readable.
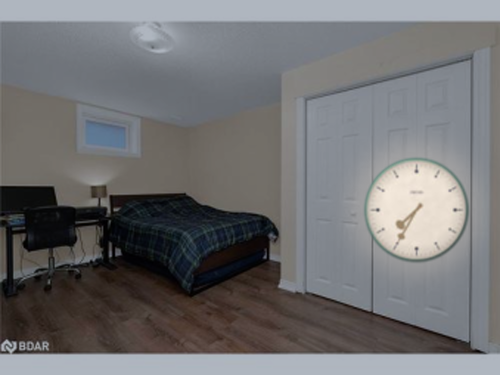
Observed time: **7:35**
